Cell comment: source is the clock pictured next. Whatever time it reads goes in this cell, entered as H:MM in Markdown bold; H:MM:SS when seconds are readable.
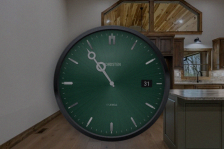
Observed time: **10:54**
